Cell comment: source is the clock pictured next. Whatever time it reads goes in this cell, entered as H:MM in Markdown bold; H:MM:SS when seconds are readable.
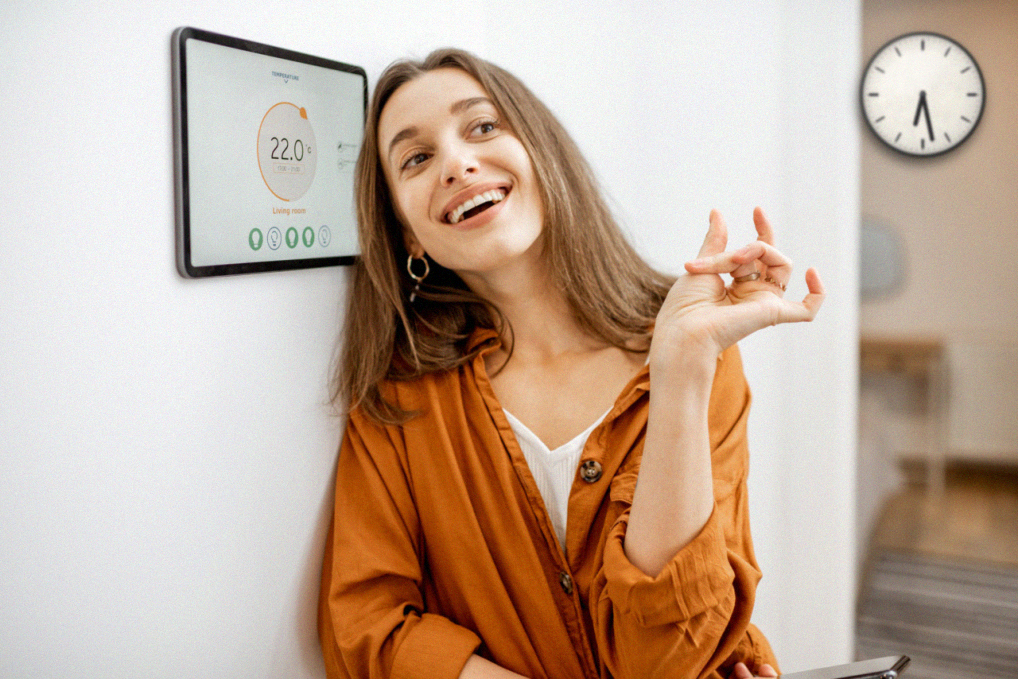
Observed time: **6:28**
